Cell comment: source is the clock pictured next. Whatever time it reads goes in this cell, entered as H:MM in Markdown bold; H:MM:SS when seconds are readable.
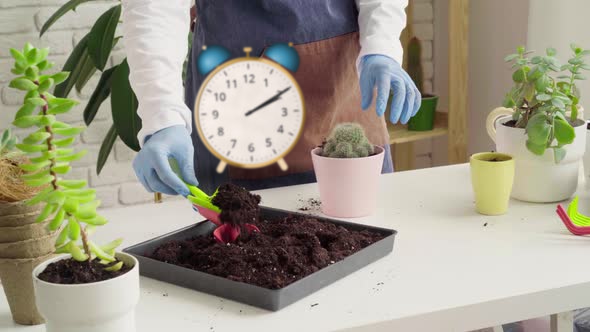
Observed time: **2:10**
